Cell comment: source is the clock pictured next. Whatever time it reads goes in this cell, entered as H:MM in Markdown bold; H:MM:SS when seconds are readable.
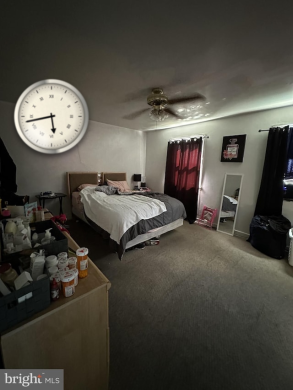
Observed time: **5:43**
